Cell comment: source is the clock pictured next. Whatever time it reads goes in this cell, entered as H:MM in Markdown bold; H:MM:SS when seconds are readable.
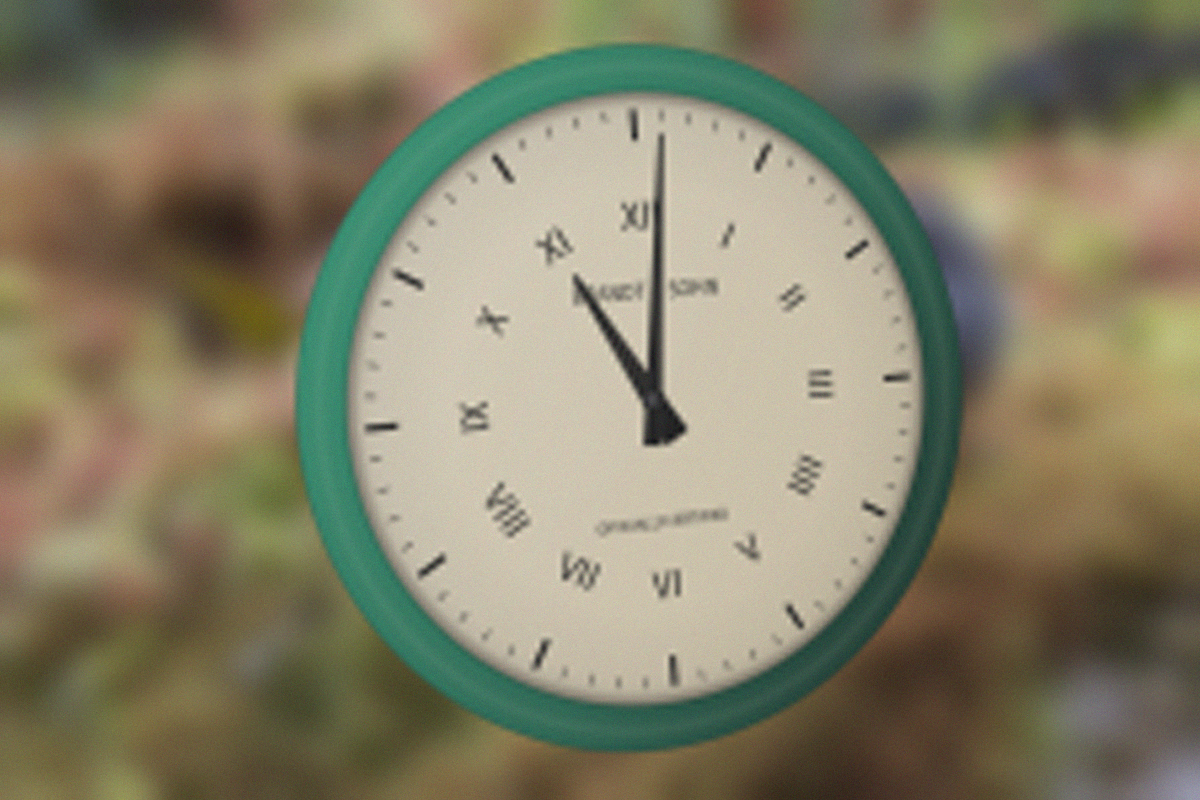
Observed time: **11:01**
